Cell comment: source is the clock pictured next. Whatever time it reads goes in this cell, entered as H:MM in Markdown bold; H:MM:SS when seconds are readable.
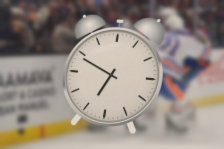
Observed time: **6:49**
